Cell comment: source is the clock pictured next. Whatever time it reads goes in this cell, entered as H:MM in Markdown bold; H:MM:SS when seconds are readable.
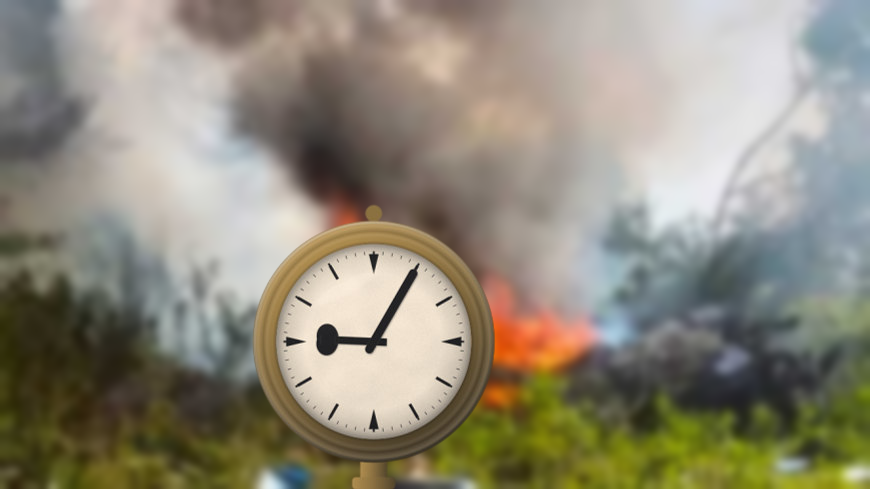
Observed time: **9:05**
